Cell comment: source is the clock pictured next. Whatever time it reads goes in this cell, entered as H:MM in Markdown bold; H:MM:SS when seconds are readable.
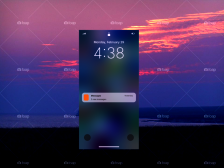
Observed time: **4:38**
